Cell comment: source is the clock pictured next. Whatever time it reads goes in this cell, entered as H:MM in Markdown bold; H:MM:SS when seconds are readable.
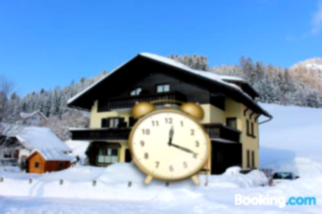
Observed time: **12:19**
